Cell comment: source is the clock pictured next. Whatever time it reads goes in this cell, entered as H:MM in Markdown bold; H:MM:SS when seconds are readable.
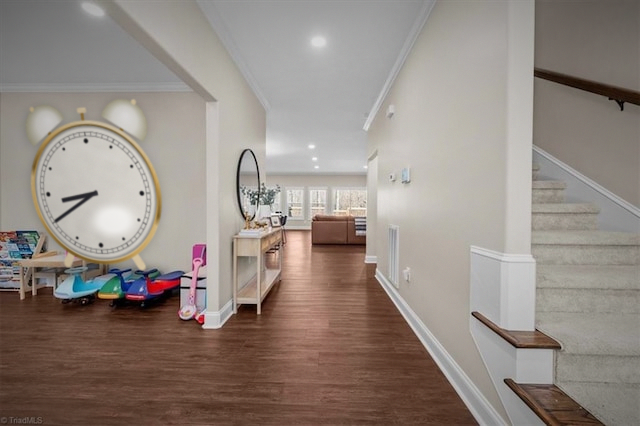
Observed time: **8:40**
